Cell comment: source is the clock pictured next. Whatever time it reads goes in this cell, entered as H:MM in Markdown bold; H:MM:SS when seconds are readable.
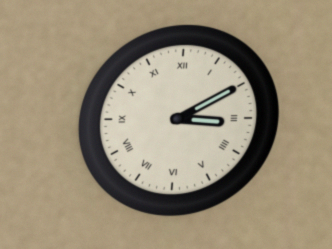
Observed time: **3:10**
